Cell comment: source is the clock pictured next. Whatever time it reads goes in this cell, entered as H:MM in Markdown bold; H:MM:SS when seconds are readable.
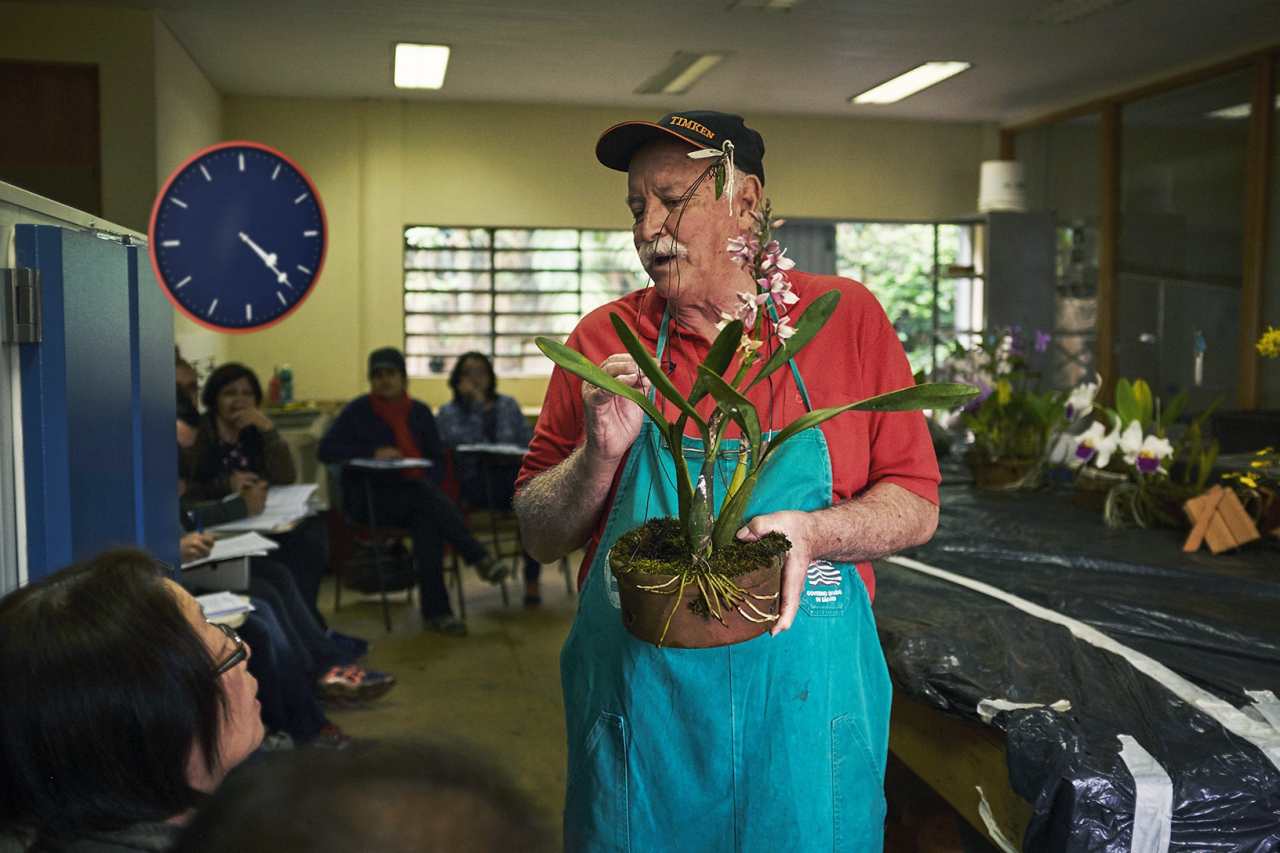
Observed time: **4:23**
